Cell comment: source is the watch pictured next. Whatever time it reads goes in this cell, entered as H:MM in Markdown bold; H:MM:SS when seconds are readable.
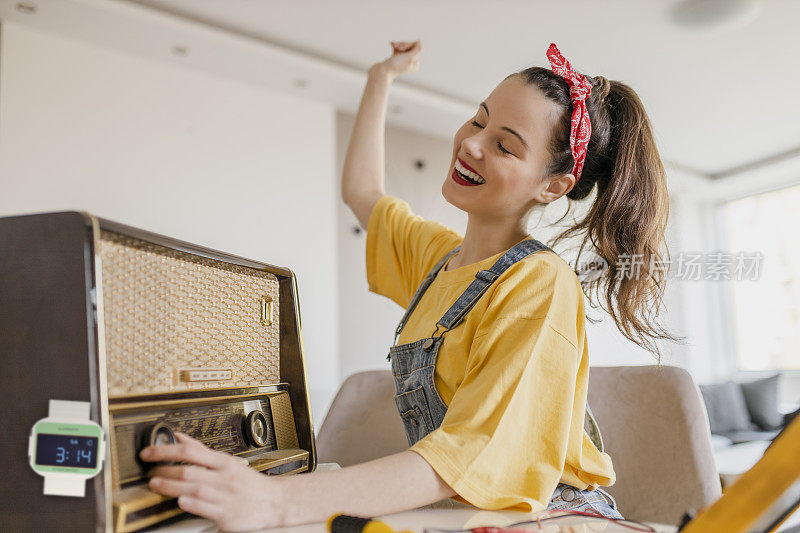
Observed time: **3:14**
